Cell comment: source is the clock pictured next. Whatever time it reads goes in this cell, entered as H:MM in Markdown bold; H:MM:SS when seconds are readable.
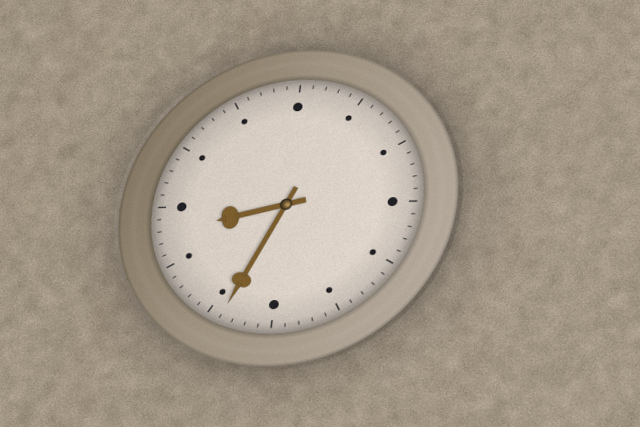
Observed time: **8:34**
